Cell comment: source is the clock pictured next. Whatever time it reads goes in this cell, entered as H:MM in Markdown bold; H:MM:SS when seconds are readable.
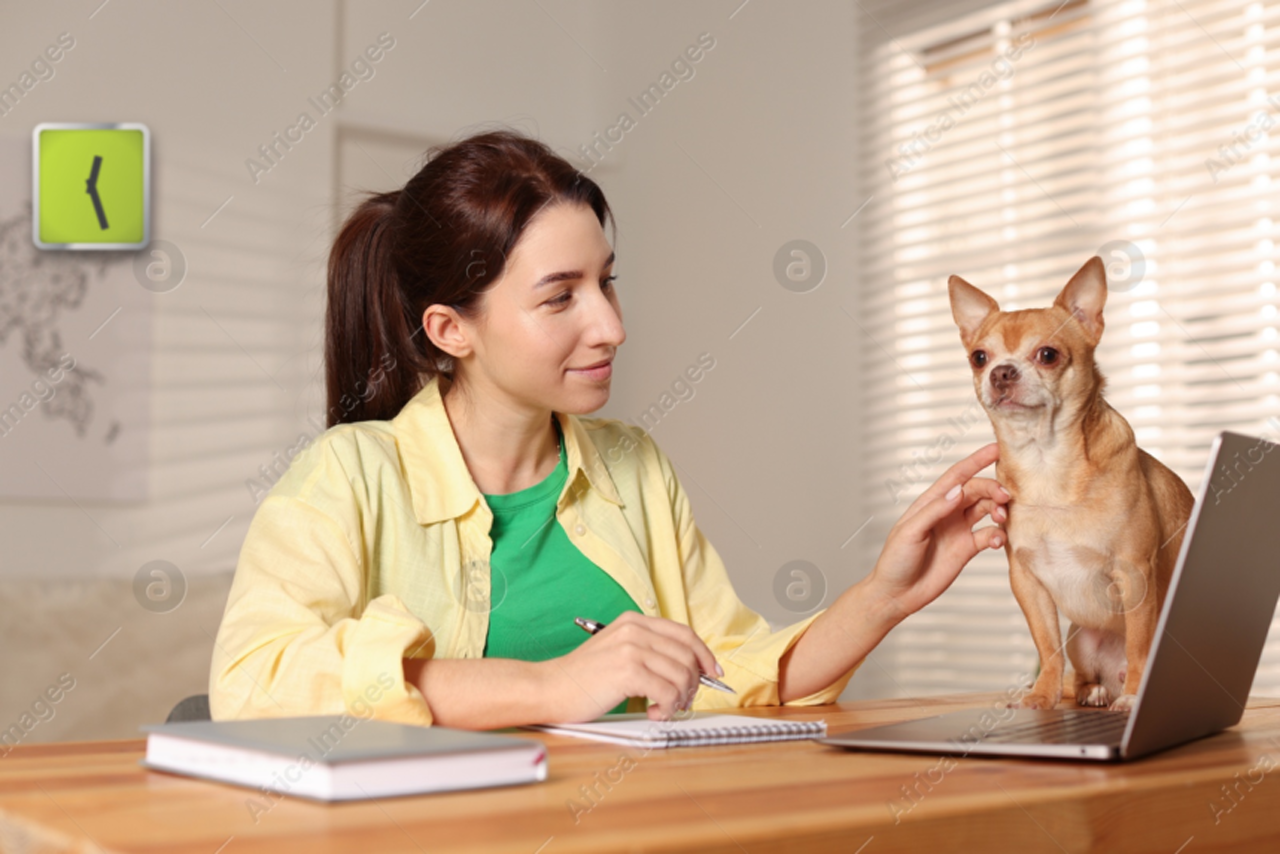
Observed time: **12:27**
